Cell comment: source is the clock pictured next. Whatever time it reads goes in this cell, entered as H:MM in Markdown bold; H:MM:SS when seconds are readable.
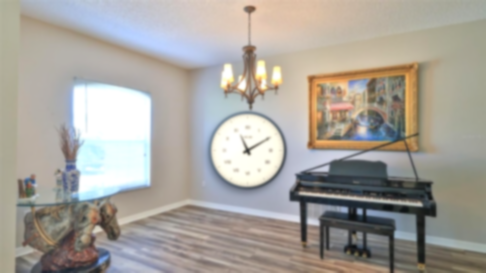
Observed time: **11:10**
